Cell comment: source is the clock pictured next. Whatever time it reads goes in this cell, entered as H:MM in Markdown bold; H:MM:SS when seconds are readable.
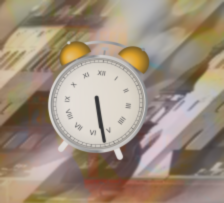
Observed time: **5:27**
